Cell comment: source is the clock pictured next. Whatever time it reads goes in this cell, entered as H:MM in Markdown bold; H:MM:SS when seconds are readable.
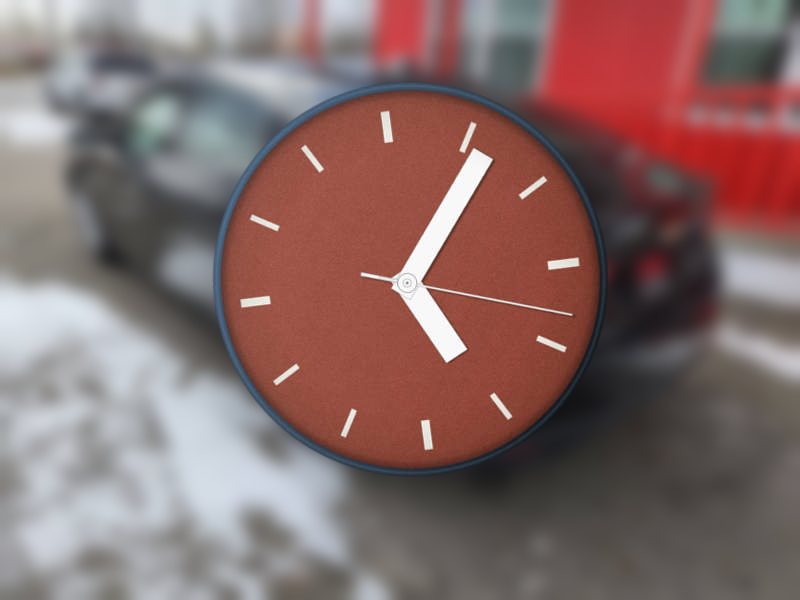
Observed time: **5:06:18**
